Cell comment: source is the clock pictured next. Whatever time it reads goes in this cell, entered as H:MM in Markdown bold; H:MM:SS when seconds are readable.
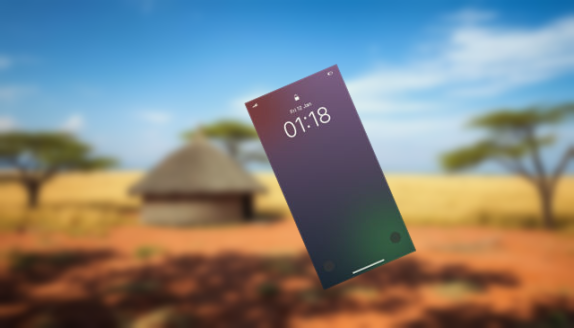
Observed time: **1:18**
